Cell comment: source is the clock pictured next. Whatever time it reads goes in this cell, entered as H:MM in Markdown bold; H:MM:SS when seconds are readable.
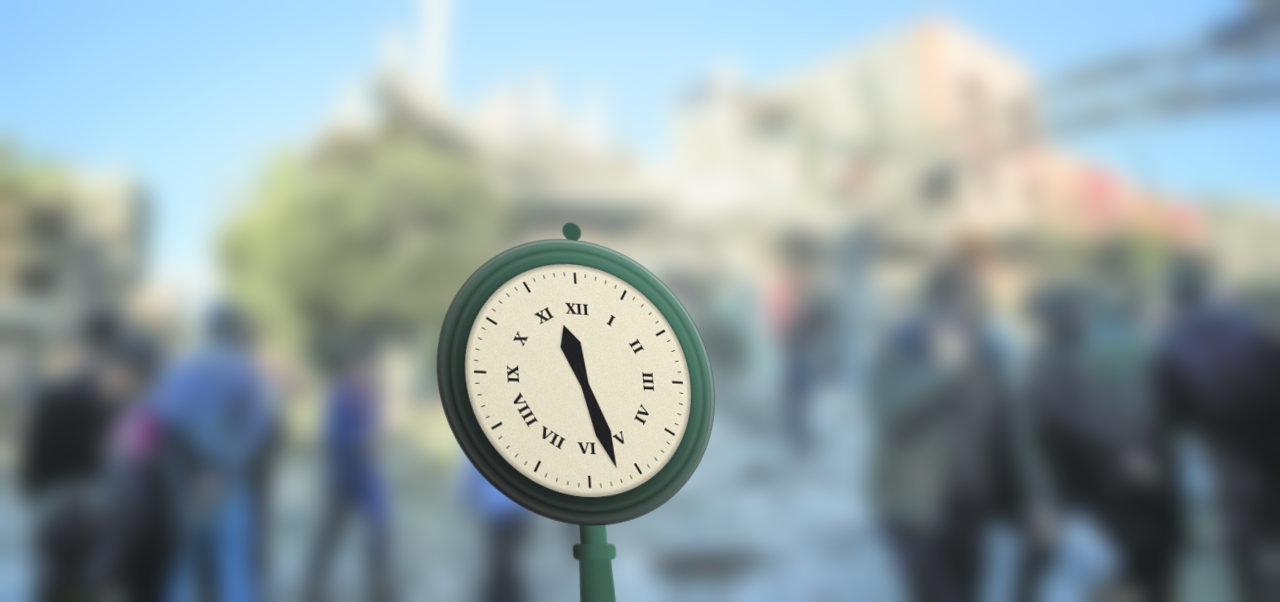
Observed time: **11:27**
